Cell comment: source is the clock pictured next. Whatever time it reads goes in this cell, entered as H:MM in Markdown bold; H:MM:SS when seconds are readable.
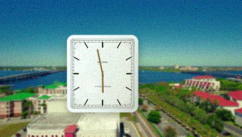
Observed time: **5:58**
